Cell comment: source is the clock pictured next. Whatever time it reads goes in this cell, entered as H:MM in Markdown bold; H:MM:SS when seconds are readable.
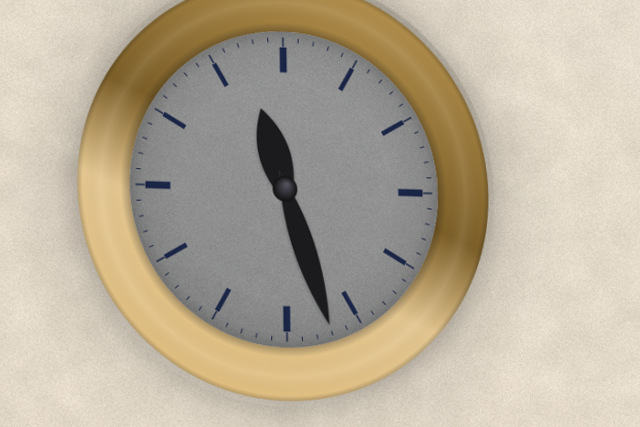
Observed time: **11:27**
